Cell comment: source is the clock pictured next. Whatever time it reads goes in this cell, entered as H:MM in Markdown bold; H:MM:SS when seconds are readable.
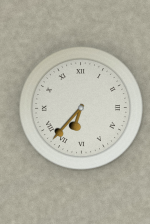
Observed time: **6:37**
